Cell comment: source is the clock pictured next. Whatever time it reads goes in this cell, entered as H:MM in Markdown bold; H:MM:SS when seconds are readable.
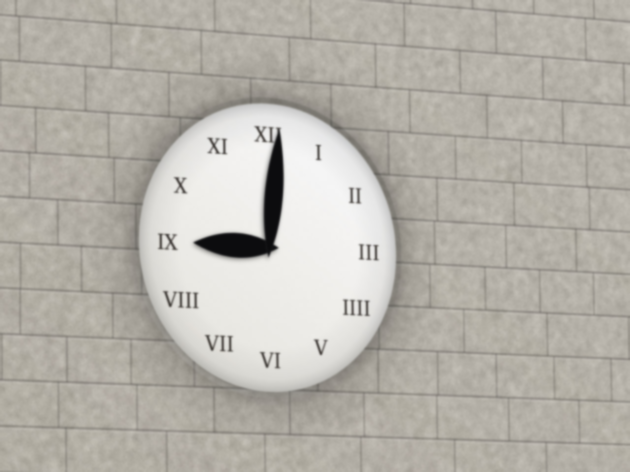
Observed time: **9:01**
